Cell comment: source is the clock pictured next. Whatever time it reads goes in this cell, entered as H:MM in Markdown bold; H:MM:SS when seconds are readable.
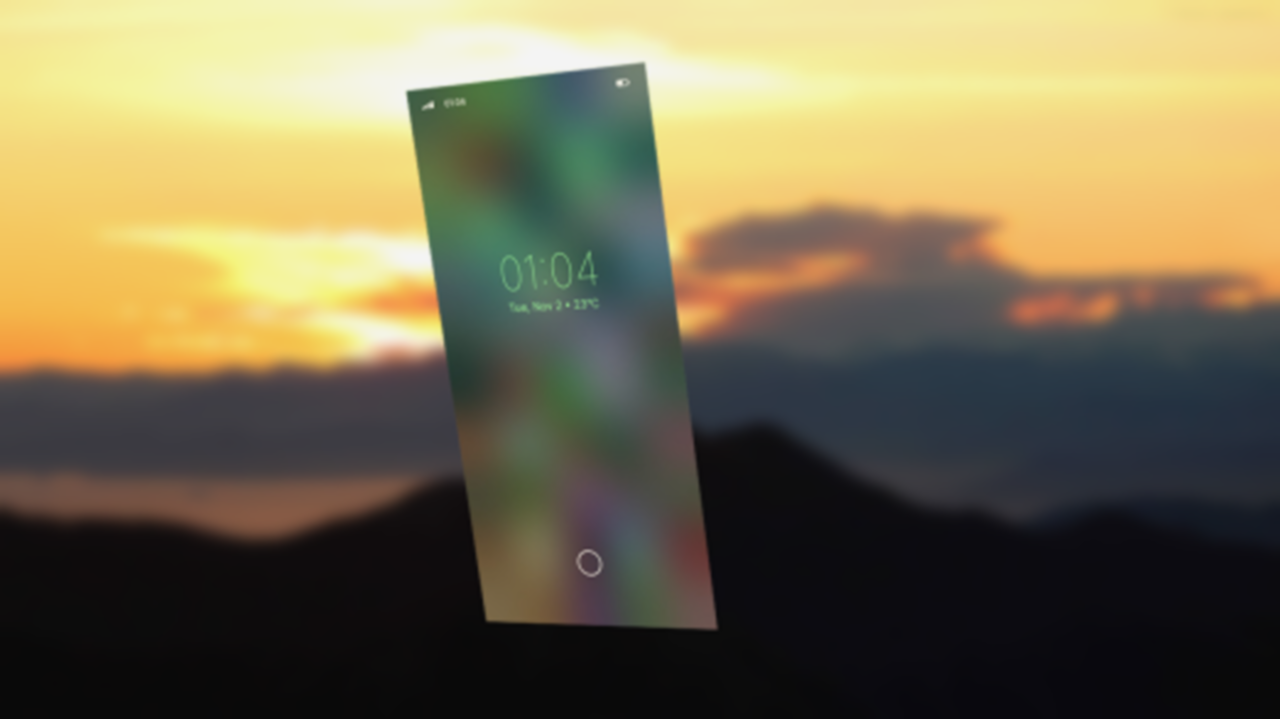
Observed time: **1:04**
